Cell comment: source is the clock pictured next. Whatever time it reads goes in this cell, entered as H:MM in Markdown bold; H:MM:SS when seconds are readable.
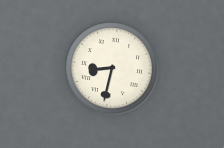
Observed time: **8:31**
